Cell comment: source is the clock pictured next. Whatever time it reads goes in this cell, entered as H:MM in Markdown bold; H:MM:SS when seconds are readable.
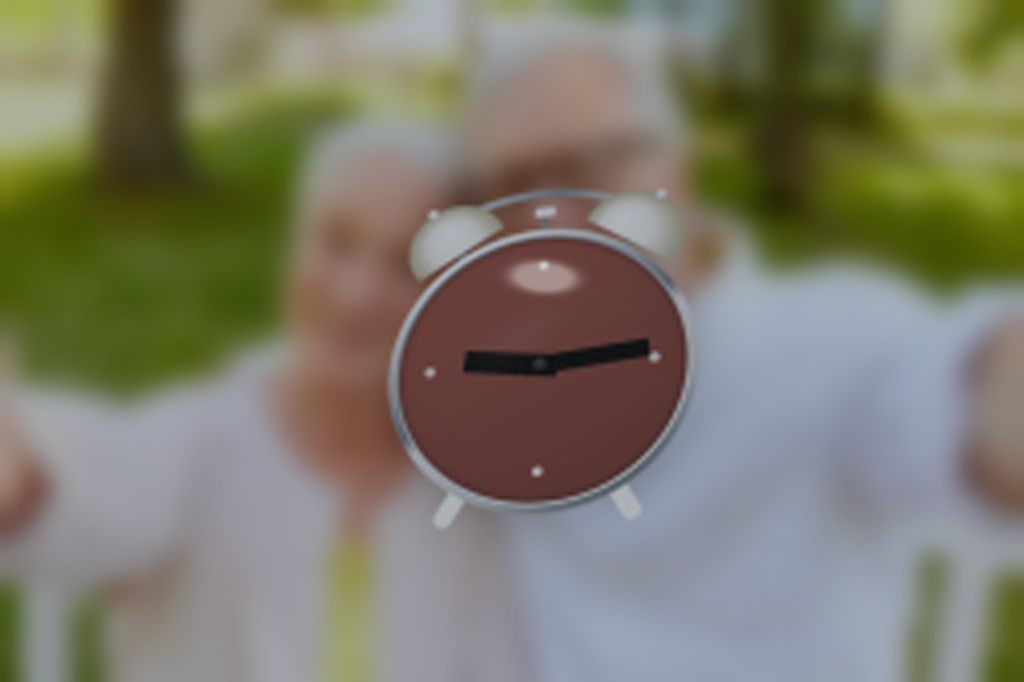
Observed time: **9:14**
